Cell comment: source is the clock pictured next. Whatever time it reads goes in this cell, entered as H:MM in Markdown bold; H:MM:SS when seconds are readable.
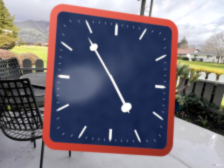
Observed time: **4:54**
